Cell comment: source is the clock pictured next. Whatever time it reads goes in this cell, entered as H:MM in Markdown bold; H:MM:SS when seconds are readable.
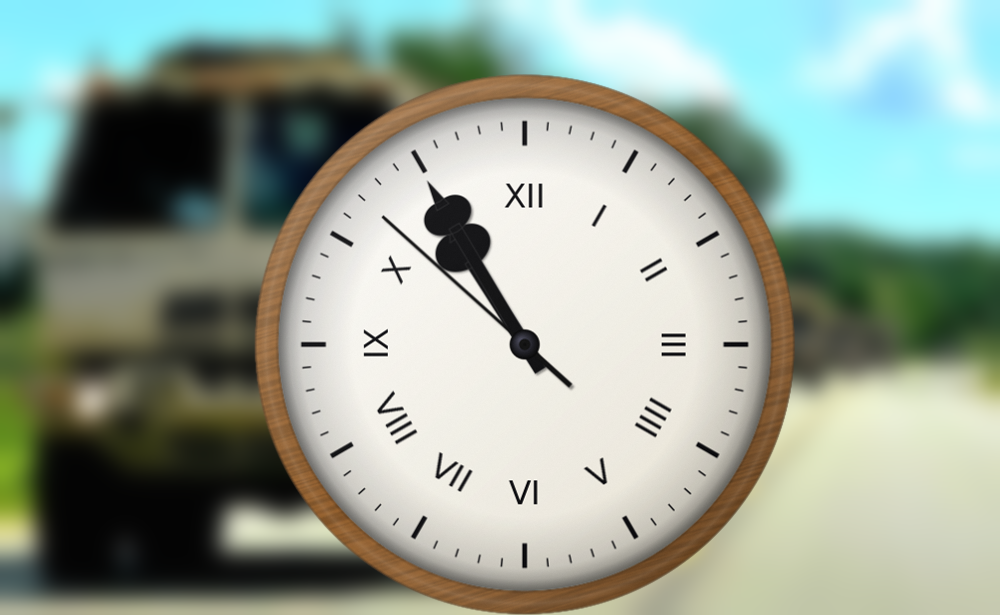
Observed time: **10:54:52**
